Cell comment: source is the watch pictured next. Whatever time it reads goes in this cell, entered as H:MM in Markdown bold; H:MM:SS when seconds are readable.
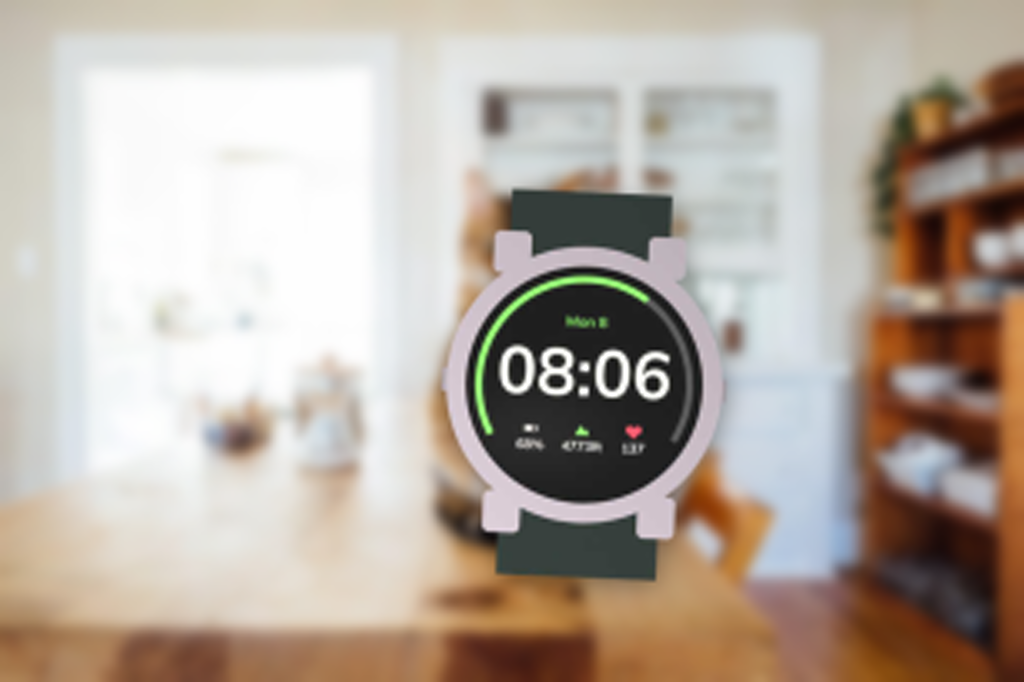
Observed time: **8:06**
